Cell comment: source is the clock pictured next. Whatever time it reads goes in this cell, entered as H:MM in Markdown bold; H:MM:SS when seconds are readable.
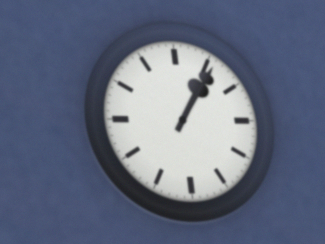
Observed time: **1:06**
